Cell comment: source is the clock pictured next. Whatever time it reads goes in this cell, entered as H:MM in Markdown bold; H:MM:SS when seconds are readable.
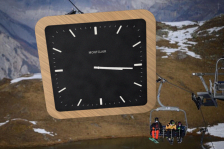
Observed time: **3:16**
